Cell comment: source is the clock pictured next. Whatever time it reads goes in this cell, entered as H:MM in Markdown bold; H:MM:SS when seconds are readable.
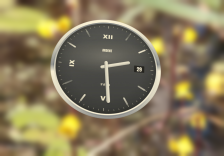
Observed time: **2:29**
